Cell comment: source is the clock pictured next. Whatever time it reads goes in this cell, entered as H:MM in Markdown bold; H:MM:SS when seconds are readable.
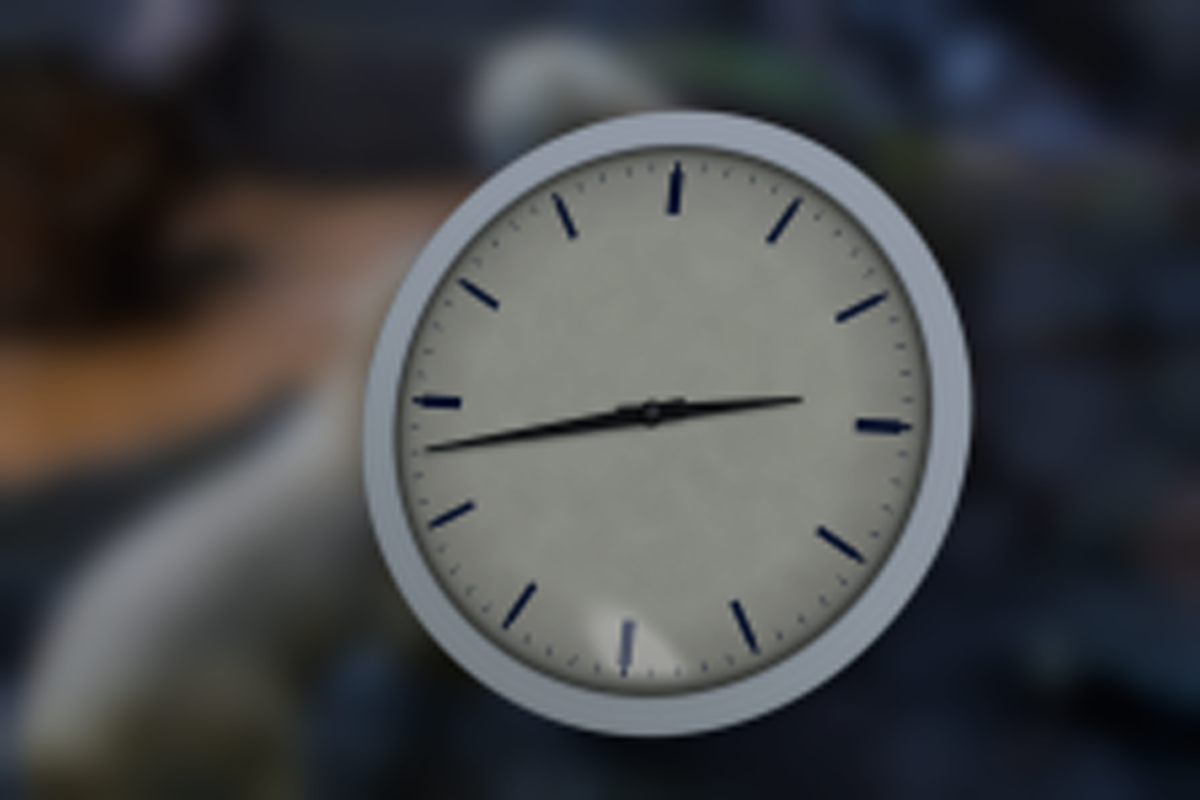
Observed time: **2:43**
